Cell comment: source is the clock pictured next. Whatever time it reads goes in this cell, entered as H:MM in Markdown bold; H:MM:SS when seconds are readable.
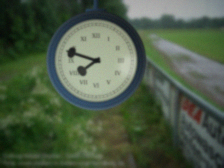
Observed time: **7:48**
